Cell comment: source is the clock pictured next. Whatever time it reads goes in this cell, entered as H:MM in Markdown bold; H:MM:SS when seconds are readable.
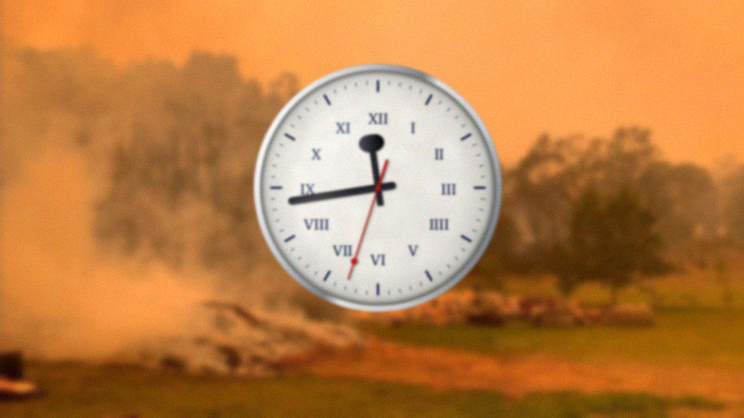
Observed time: **11:43:33**
